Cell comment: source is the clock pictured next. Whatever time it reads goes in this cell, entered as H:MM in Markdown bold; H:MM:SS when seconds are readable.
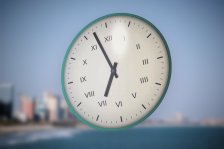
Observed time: **6:57**
